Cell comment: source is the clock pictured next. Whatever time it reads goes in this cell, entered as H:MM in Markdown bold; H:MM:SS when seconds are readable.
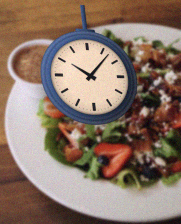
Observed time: **10:07**
